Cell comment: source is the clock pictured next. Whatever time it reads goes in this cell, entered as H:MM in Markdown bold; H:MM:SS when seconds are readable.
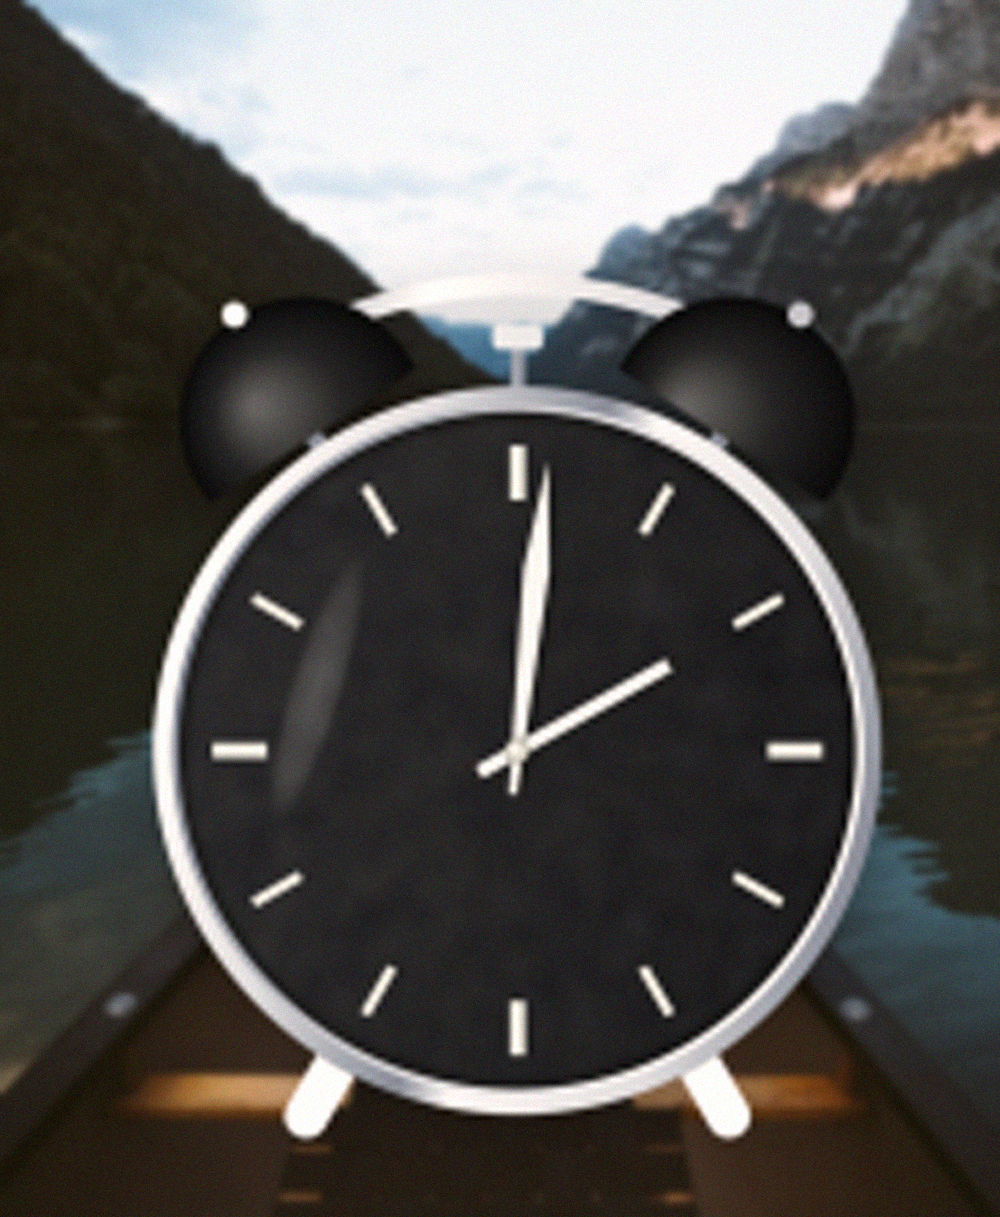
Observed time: **2:01**
